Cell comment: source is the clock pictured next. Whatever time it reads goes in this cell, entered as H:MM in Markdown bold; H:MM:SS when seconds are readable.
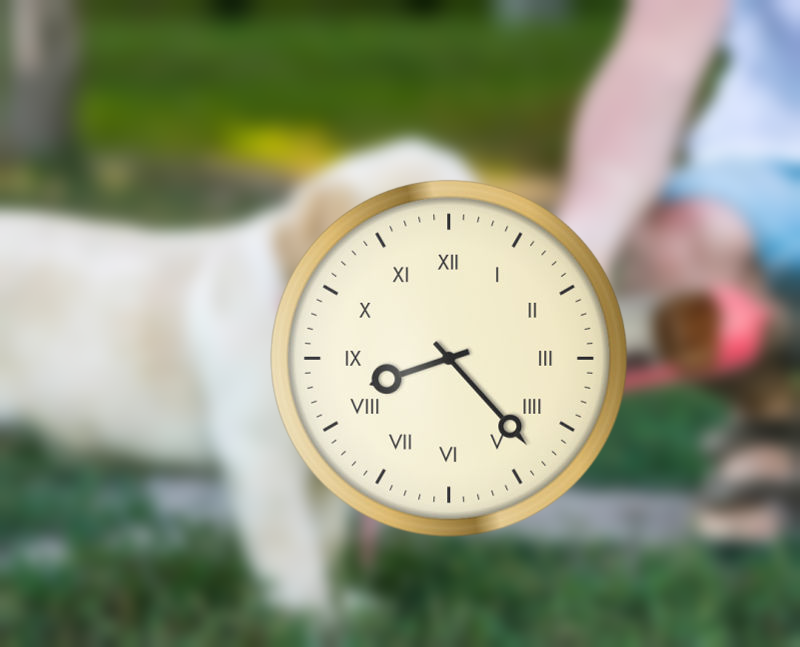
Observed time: **8:23**
